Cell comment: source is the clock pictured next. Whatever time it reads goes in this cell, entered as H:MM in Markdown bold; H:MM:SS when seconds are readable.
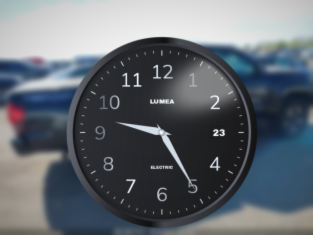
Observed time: **9:25**
